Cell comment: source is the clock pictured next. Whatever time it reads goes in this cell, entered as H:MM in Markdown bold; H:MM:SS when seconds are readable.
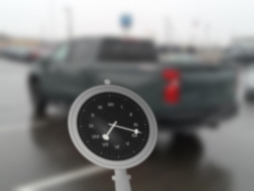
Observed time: **7:18**
